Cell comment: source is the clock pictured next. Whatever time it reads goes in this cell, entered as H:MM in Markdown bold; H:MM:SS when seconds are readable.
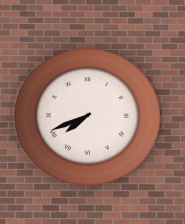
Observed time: **7:41**
